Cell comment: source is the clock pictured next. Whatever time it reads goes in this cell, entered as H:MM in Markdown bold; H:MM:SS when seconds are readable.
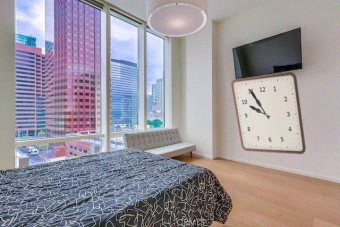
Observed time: **9:55**
